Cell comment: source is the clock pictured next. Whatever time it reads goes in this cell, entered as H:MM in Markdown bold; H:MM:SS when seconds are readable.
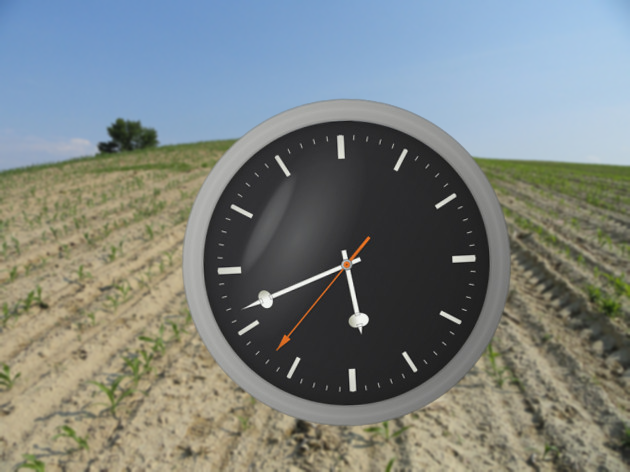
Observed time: **5:41:37**
